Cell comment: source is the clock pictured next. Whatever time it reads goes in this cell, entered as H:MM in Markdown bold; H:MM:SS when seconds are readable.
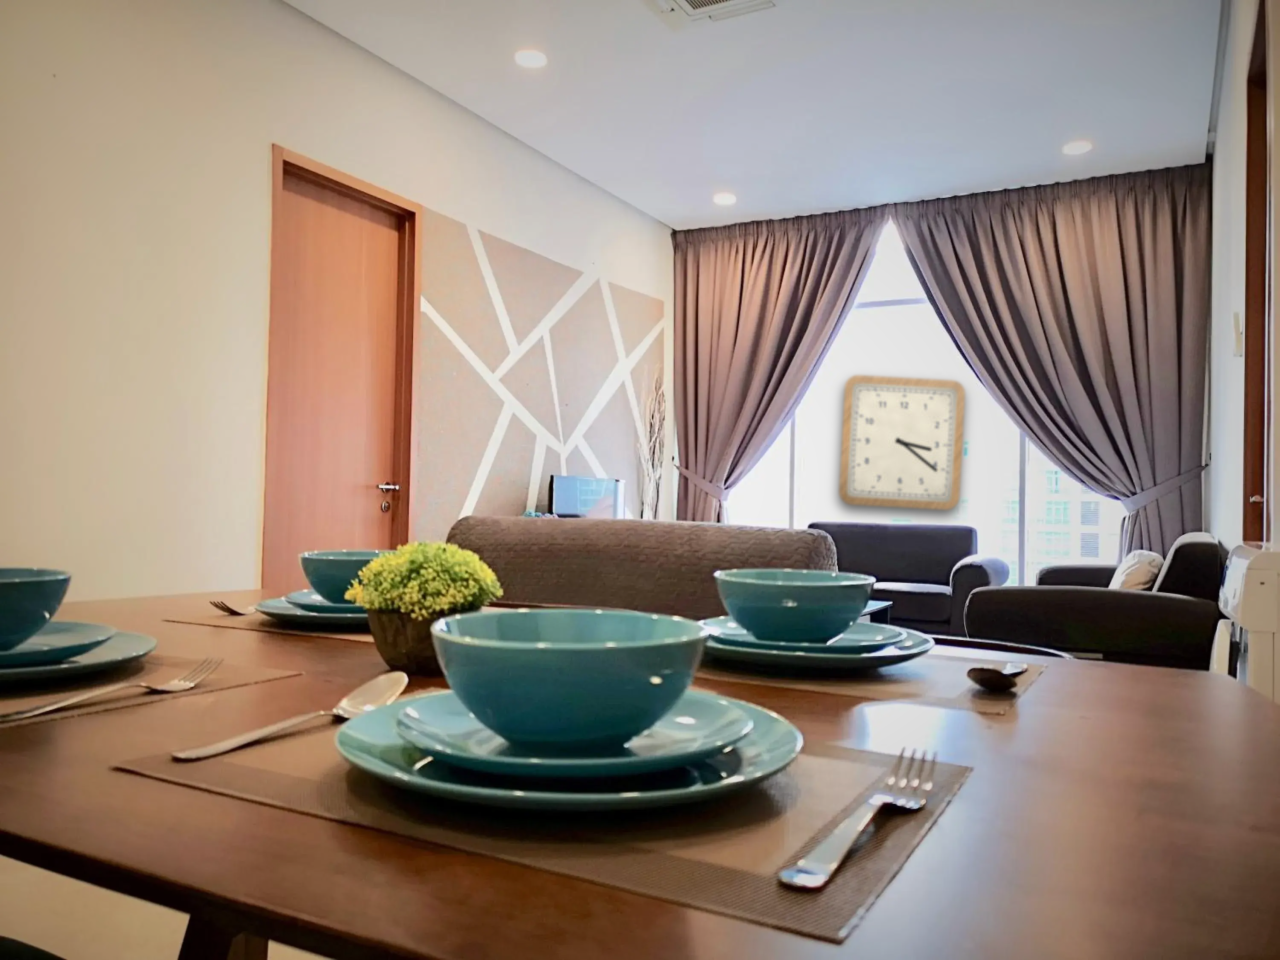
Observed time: **3:21**
